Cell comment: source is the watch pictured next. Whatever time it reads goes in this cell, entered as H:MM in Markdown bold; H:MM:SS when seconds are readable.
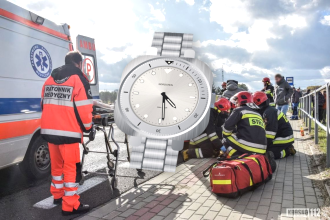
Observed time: **4:29**
